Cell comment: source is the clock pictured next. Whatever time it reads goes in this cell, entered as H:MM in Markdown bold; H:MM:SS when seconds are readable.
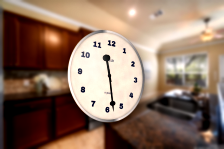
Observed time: **11:28**
